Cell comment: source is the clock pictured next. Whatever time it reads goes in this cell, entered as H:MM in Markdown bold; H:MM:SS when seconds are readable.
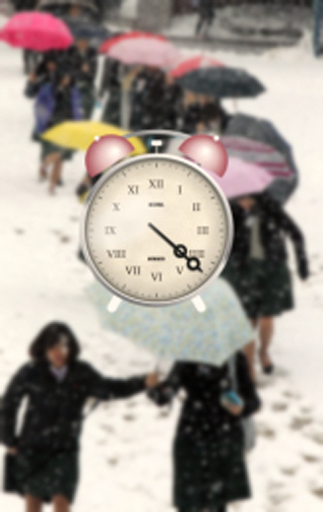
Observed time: **4:22**
